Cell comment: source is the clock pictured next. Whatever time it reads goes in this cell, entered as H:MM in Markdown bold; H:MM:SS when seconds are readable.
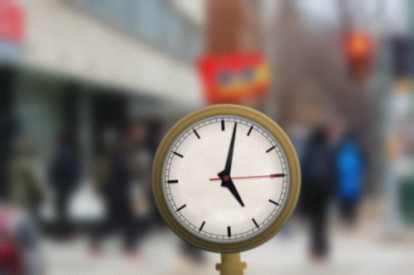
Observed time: **5:02:15**
